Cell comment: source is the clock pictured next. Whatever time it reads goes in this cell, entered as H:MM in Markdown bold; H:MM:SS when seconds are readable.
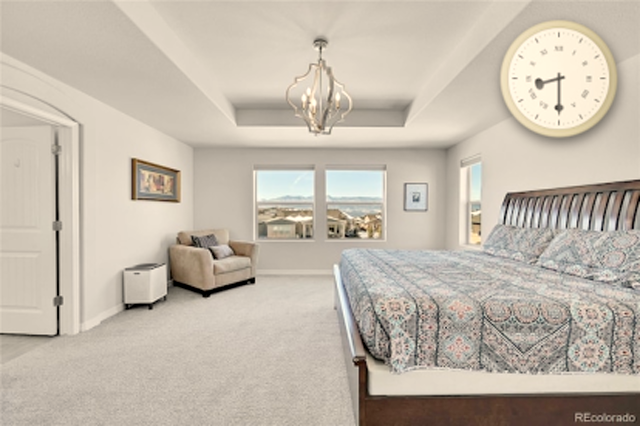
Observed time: **8:30**
